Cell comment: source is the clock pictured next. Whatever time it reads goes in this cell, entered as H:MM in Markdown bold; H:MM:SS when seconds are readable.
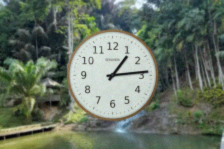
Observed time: **1:14**
